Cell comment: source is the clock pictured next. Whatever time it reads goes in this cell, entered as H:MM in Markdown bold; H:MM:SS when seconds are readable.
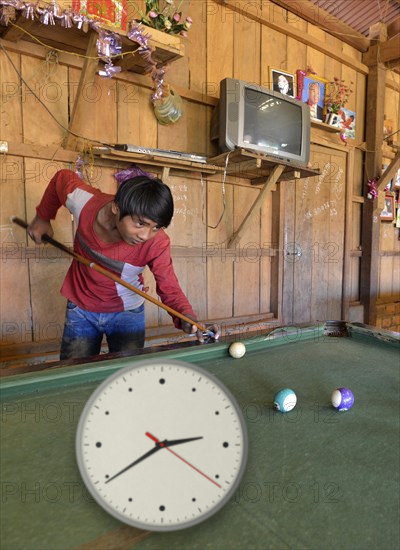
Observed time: **2:39:21**
